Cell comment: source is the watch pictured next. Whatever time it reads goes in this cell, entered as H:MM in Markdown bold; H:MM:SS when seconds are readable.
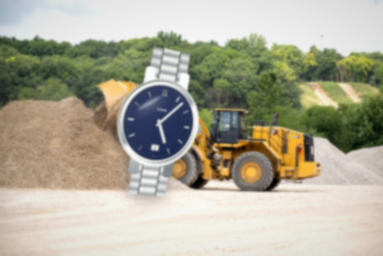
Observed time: **5:07**
